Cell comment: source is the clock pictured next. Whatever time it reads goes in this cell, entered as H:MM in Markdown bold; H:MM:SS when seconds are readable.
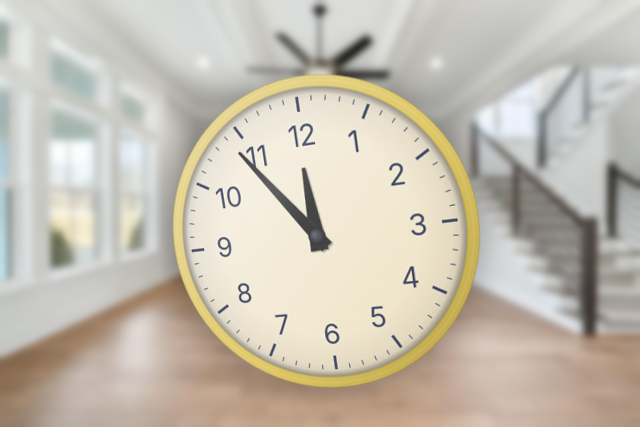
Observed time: **11:54**
